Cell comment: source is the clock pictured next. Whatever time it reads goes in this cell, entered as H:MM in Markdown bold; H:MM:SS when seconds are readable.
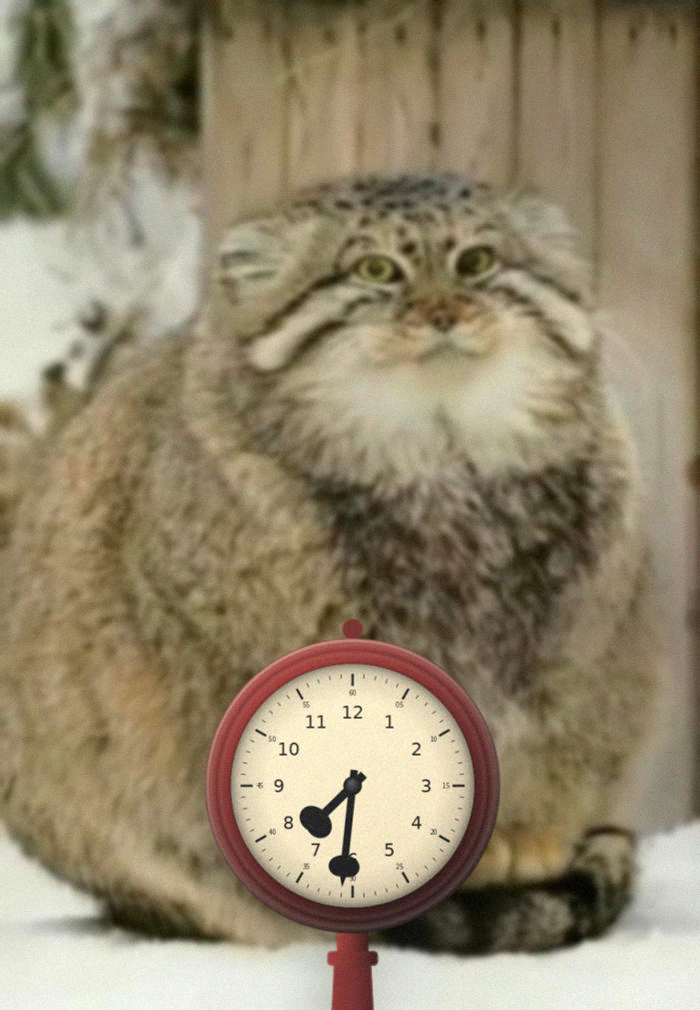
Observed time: **7:31**
